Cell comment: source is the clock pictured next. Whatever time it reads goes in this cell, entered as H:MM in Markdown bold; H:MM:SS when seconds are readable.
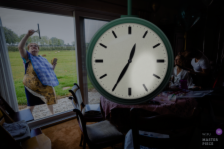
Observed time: **12:35**
